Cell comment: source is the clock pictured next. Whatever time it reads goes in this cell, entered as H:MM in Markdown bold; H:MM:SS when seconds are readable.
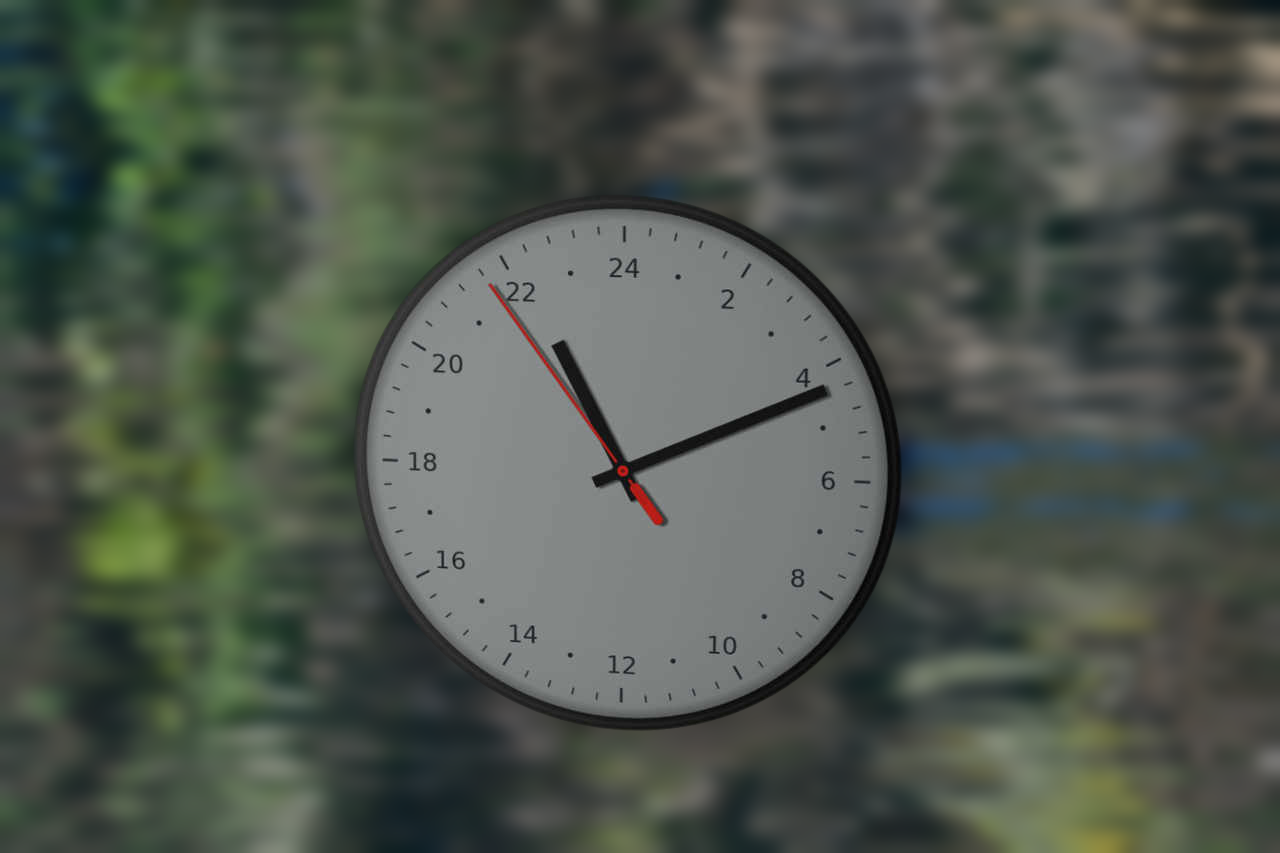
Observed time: **22:10:54**
